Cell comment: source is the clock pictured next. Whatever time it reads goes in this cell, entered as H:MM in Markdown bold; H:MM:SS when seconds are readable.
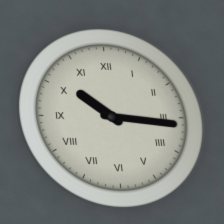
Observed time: **10:16**
